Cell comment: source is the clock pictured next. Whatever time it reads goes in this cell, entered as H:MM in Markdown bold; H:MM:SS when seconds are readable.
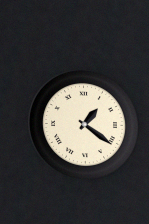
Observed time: **1:21**
